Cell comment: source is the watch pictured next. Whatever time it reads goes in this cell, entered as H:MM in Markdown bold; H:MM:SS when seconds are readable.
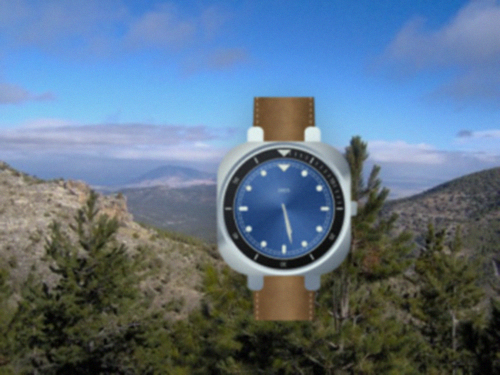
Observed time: **5:28**
